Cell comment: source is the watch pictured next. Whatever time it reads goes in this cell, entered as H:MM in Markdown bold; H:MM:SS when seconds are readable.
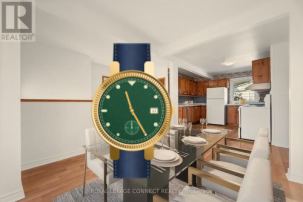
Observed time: **11:25**
